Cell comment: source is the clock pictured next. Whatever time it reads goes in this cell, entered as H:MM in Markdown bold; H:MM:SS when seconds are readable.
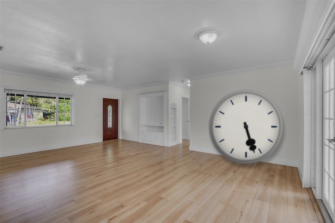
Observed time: **5:27**
